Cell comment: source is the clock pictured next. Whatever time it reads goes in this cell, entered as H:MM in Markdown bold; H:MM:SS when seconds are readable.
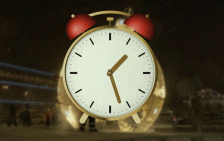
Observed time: **1:27**
